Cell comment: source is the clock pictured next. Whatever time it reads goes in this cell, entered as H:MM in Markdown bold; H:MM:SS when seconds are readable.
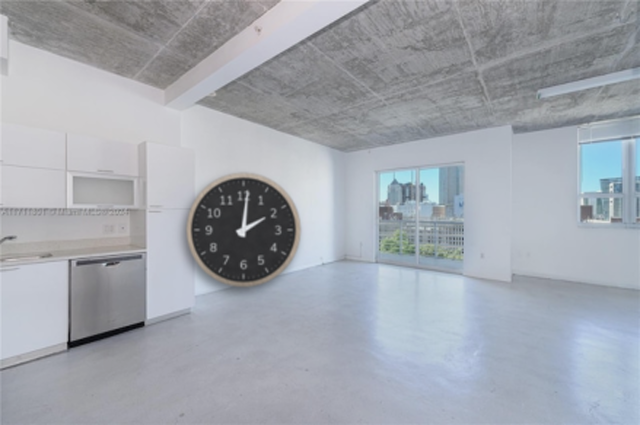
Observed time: **2:01**
